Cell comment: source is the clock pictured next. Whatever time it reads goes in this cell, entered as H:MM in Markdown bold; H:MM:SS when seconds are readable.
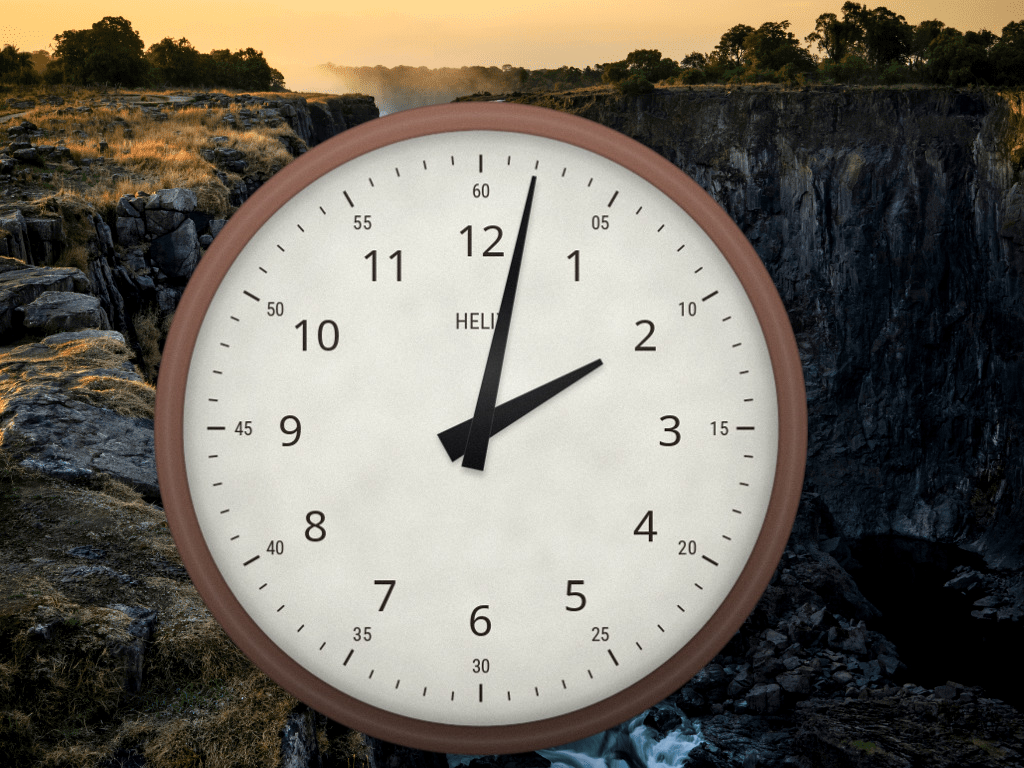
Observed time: **2:02**
